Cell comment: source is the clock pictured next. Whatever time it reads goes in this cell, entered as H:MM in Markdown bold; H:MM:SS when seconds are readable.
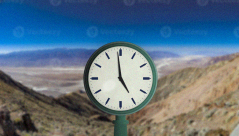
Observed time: **4:59**
